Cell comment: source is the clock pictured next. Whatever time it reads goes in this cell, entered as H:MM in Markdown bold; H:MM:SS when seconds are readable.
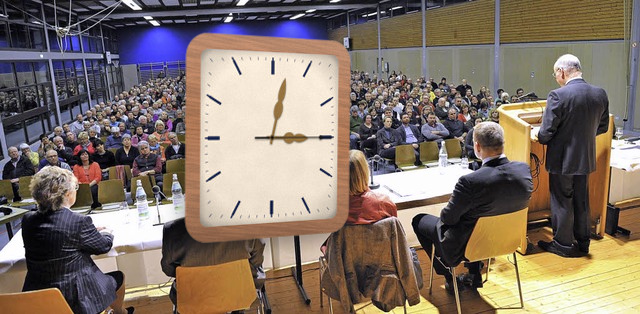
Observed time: **3:02:15**
